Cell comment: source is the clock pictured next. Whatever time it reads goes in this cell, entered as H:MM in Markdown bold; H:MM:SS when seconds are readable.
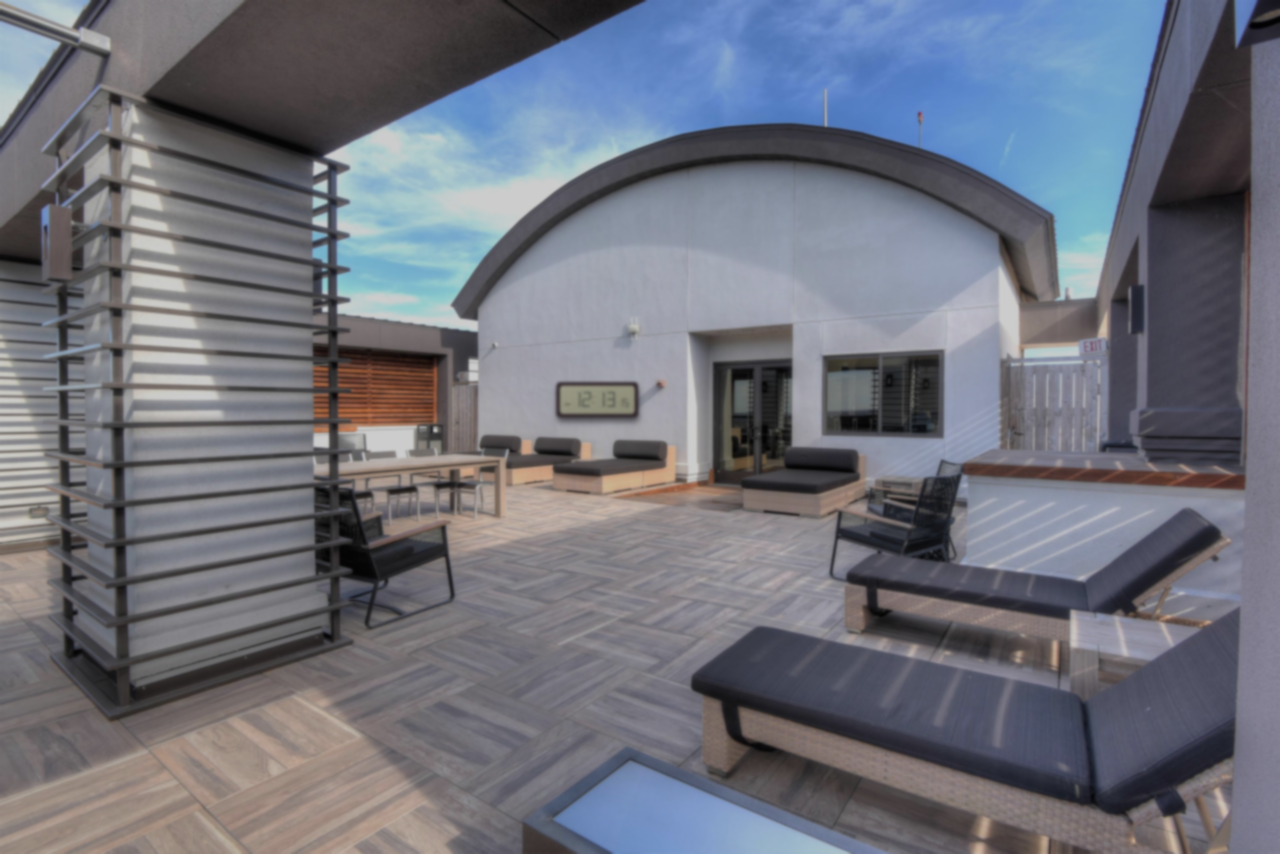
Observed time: **12:13**
